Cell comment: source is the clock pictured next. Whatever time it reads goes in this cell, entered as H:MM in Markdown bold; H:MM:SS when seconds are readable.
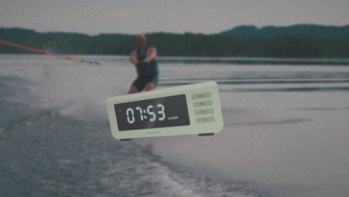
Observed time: **7:53**
